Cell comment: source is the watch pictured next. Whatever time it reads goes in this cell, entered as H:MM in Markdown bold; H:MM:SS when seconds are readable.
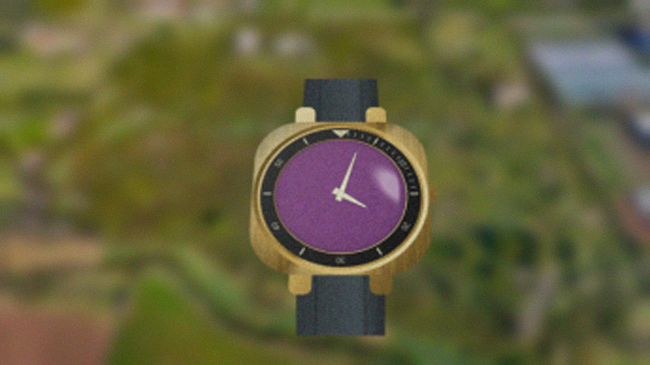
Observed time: **4:03**
